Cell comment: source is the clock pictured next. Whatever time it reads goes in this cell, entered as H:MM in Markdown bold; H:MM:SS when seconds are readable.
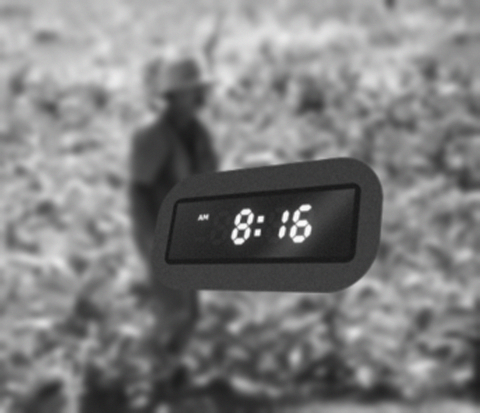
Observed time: **8:16**
